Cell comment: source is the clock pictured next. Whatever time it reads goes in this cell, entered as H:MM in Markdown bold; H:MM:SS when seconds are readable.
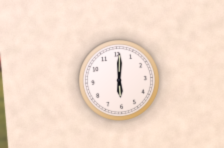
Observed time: **6:01**
